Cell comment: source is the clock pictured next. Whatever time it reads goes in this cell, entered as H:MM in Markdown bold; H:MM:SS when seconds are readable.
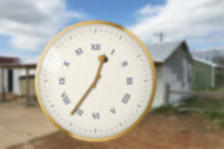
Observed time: **12:36**
